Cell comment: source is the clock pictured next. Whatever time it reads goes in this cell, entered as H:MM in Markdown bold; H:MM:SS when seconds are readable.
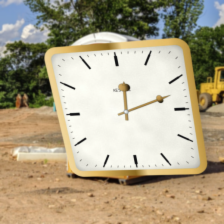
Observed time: **12:12**
